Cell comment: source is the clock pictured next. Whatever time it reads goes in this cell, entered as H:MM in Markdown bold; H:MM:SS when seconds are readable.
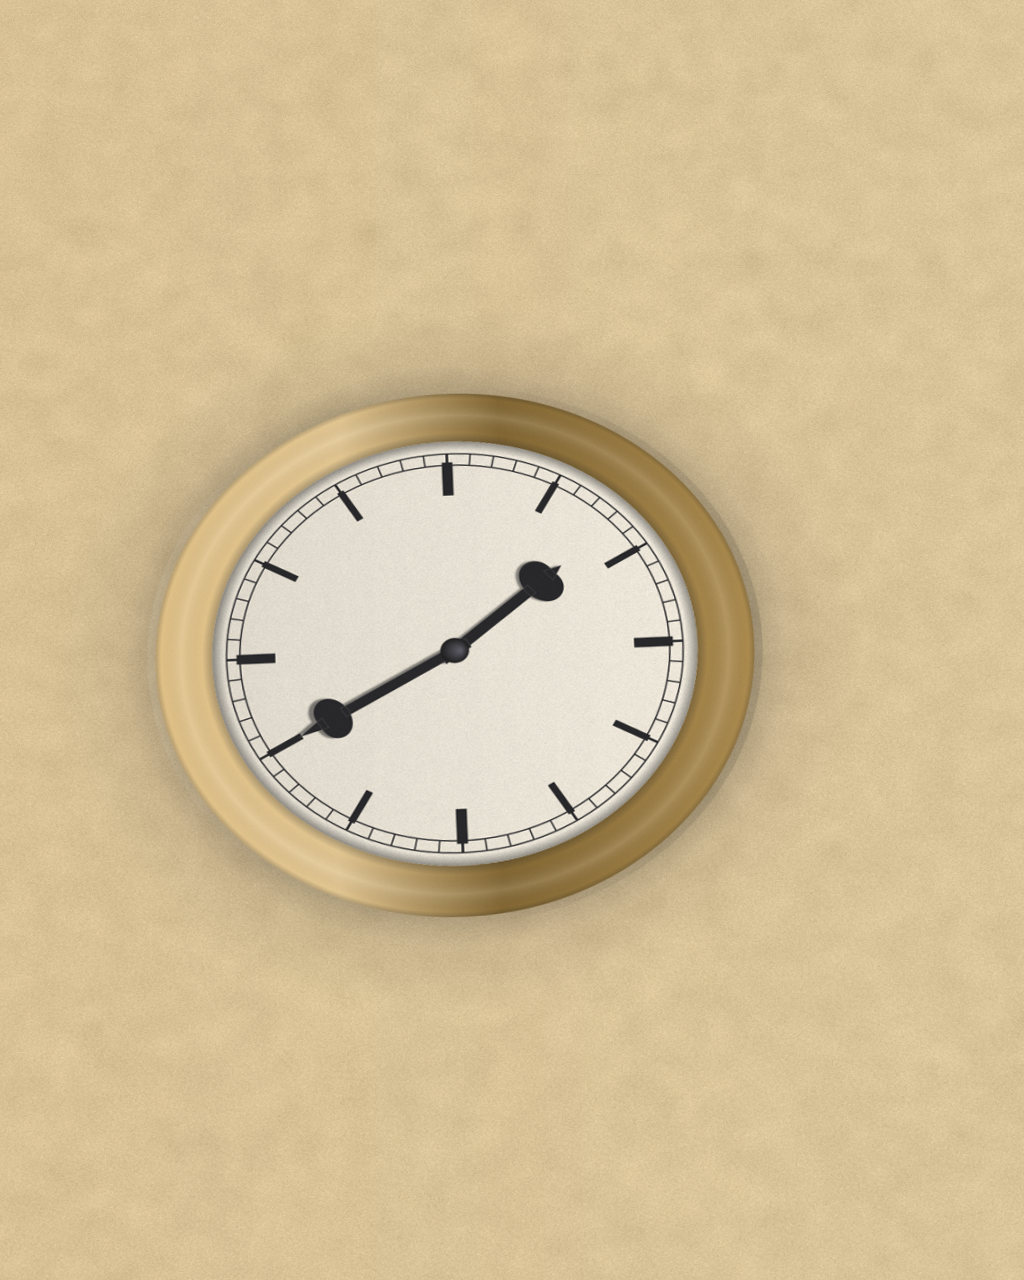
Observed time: **1:40**
